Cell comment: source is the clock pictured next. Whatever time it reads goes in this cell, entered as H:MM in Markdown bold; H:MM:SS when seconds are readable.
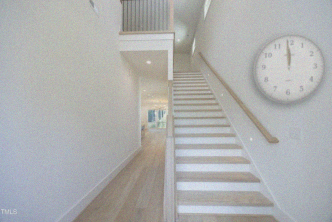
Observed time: **11:59**
